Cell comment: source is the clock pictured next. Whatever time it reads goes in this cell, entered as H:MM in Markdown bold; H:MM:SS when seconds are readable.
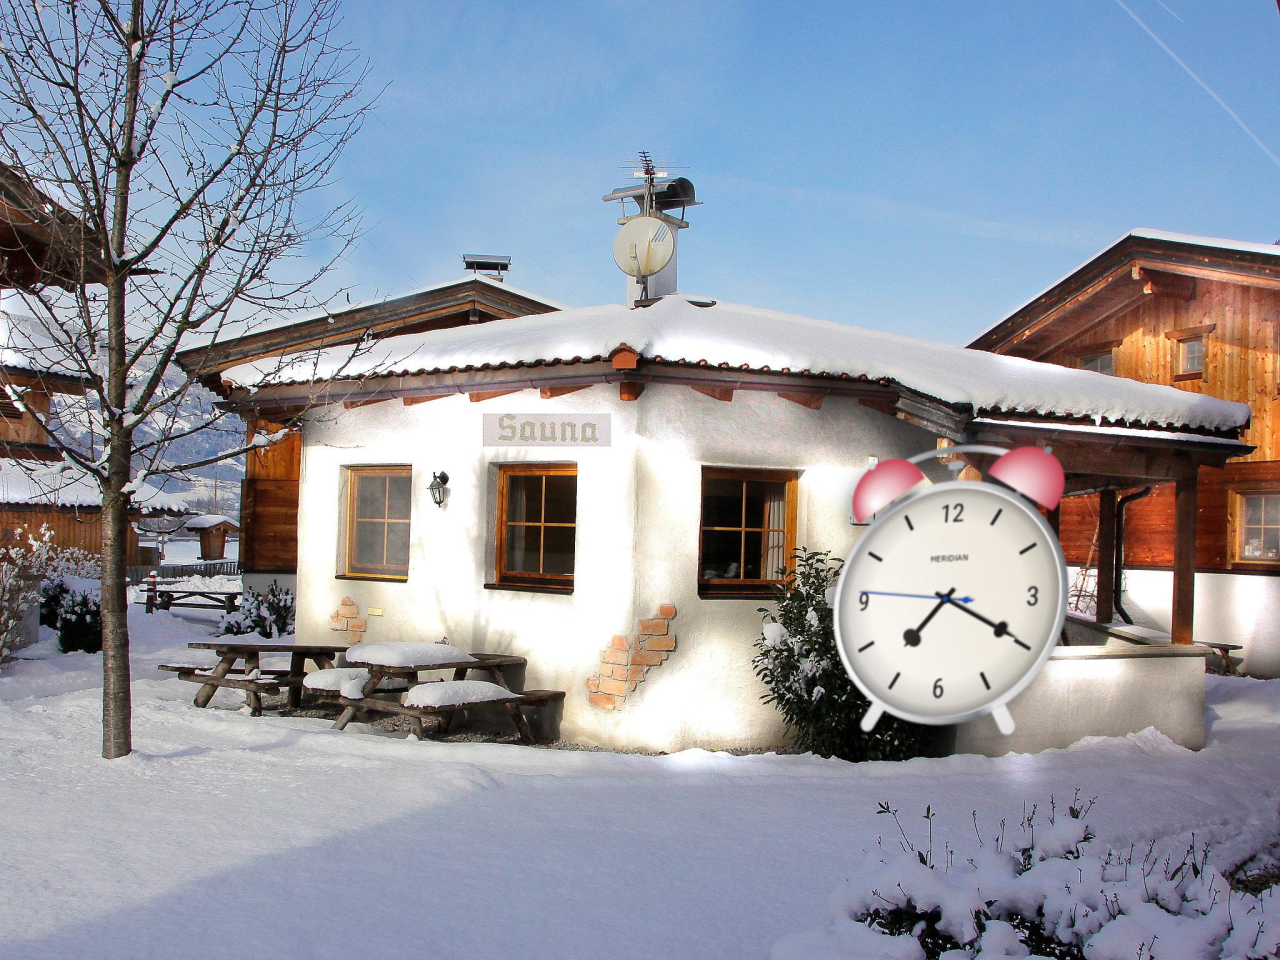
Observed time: **7:19:46**
